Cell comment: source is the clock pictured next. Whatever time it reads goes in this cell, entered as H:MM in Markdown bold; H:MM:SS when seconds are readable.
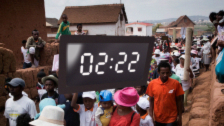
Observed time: **2:22**
